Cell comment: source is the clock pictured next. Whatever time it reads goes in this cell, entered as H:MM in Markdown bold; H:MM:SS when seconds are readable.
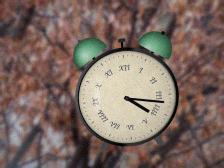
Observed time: **4:17**
